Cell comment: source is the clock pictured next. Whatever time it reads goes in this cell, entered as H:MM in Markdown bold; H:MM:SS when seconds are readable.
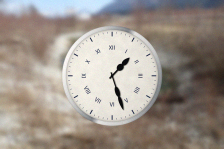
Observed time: **1:27**
